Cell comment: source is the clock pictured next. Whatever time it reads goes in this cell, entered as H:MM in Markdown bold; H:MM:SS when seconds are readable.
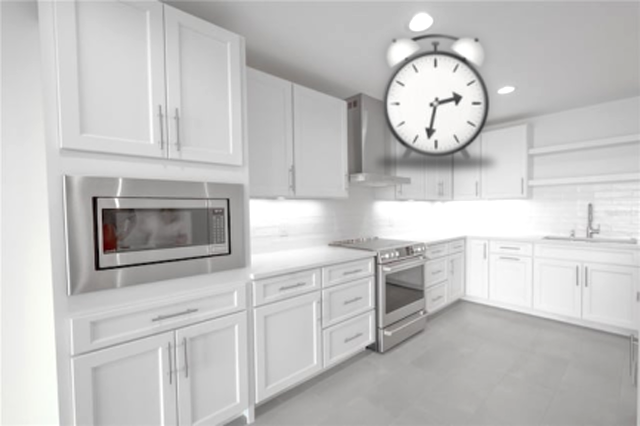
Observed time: **2:32**
